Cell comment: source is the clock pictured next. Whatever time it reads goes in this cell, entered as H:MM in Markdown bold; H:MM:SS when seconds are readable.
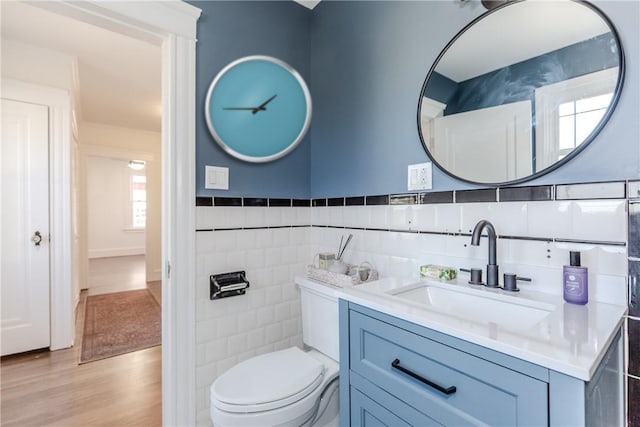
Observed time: **1:45**
